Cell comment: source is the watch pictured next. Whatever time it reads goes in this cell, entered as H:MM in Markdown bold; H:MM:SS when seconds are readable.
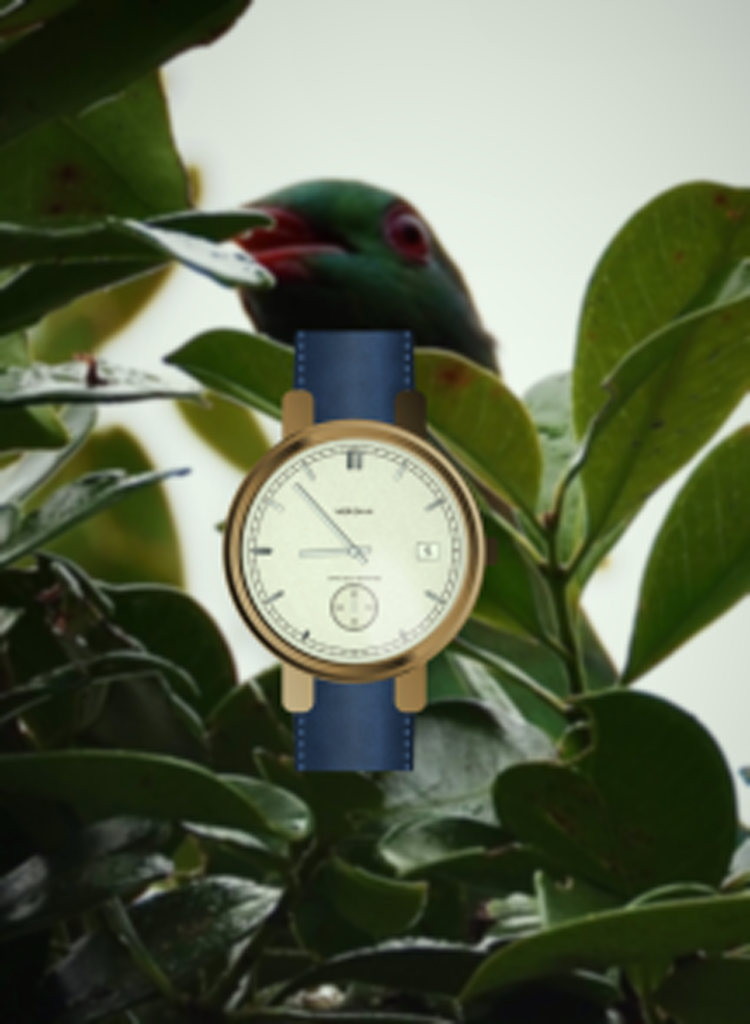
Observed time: **8:53**
